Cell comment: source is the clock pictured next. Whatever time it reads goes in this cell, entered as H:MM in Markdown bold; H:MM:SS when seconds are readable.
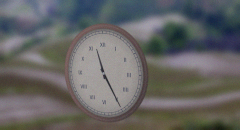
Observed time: **11:25**
